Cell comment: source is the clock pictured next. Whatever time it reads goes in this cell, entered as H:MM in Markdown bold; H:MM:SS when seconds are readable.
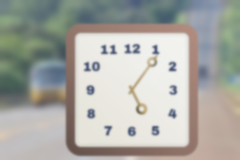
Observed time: **5:06**
